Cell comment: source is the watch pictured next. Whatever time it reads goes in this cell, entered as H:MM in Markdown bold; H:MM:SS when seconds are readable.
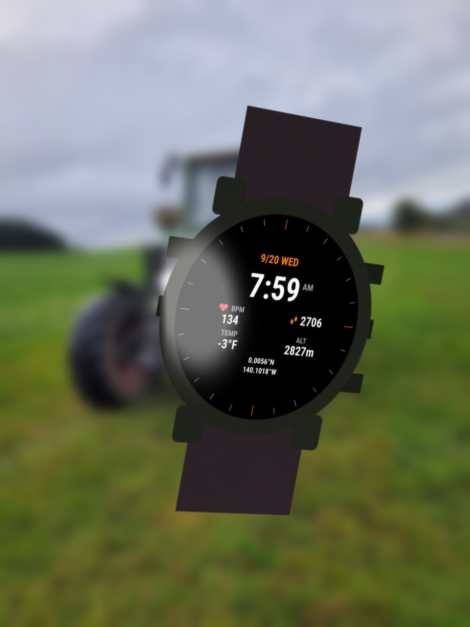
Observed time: **7:59**
